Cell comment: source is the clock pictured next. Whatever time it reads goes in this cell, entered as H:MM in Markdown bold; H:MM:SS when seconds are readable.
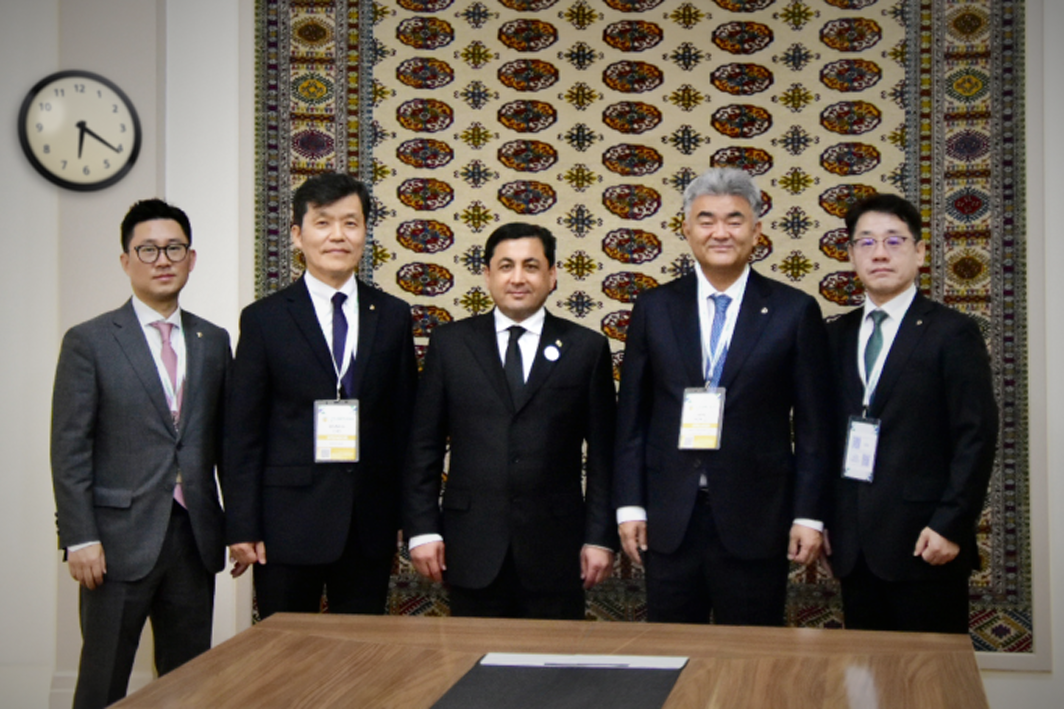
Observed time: **6:21**
